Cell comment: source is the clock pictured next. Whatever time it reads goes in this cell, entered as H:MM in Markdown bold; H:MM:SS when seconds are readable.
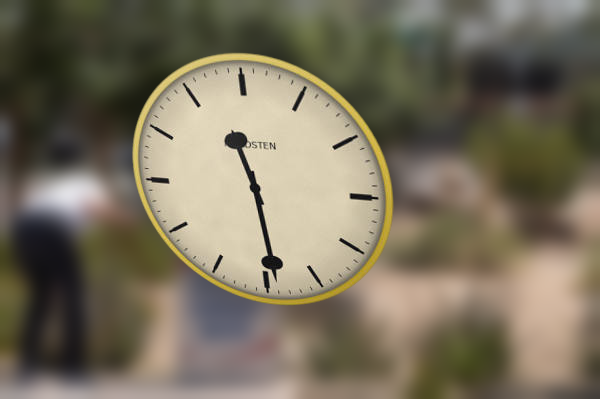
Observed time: **11:29**
